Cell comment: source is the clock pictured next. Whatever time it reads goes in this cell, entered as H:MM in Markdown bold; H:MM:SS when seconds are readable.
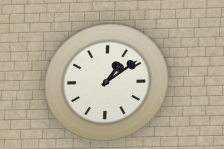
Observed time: **1:09**
